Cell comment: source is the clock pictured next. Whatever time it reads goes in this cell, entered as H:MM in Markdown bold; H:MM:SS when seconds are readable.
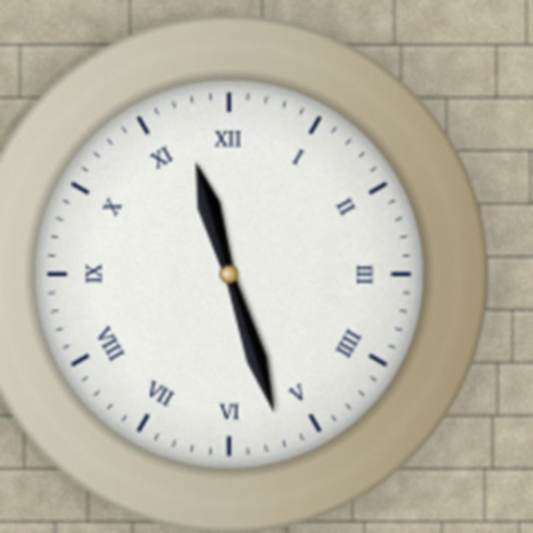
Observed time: **11:27**
